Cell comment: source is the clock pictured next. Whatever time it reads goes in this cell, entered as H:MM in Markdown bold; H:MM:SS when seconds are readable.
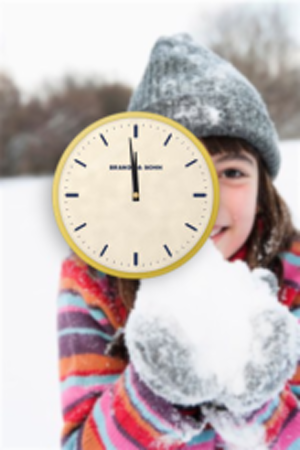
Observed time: **11:59**
